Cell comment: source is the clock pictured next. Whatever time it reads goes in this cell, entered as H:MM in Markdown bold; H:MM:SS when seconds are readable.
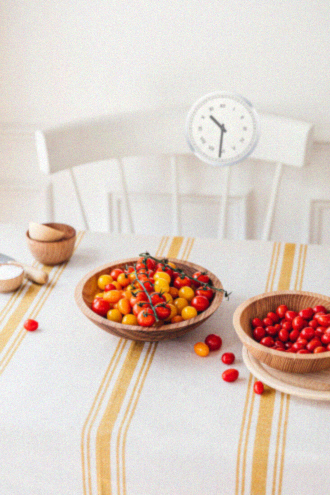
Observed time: **10:31**
